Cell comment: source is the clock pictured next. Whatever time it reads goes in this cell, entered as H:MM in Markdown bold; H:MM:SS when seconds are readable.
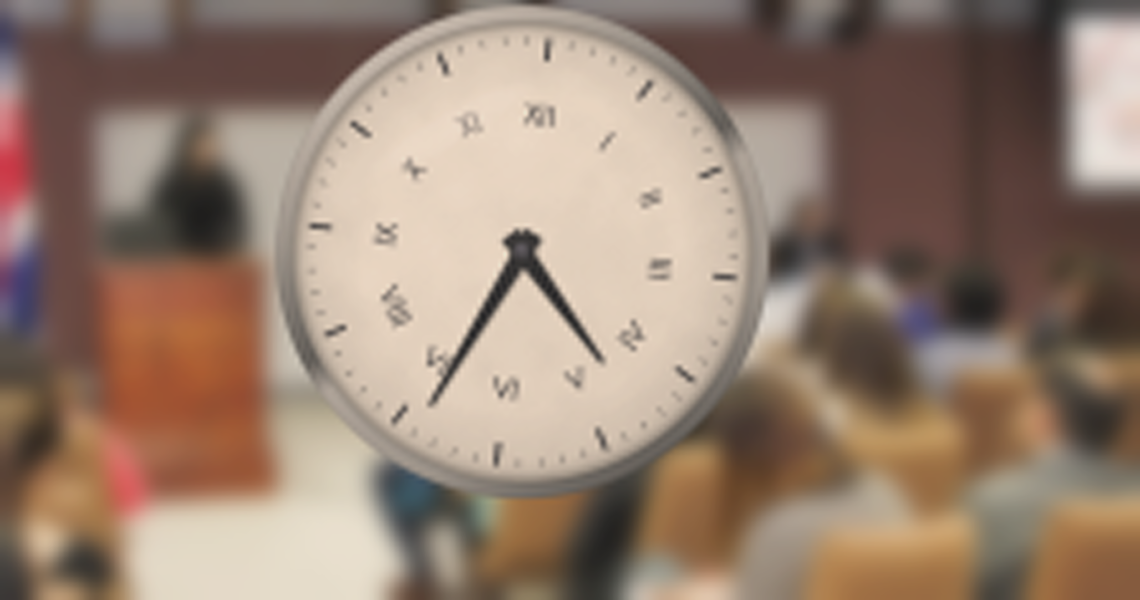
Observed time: **4:34**
